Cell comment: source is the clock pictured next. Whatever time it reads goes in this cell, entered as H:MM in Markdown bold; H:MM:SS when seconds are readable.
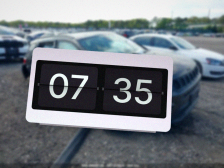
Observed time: **7:35**
